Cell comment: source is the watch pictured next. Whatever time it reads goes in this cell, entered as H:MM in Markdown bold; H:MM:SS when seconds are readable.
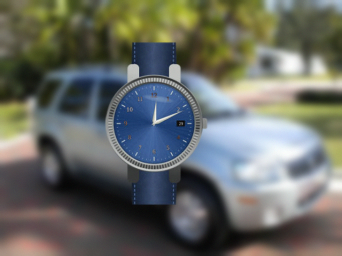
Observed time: **12:11**
